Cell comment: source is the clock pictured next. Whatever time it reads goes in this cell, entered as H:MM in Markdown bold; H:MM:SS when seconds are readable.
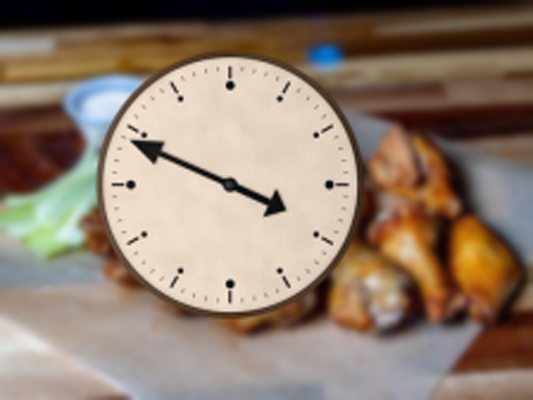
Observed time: **3:49**
